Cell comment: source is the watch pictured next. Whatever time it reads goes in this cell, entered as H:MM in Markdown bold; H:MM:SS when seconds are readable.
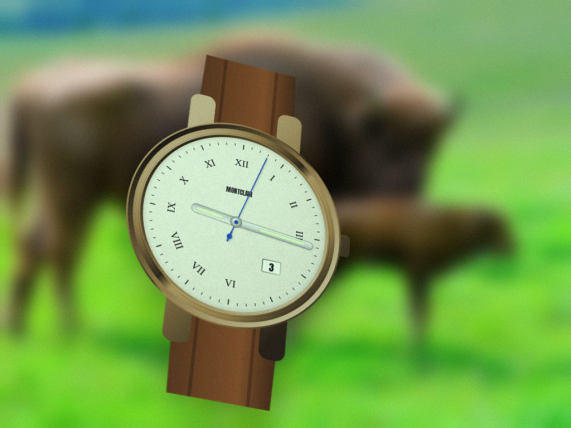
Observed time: **9:16:03**
